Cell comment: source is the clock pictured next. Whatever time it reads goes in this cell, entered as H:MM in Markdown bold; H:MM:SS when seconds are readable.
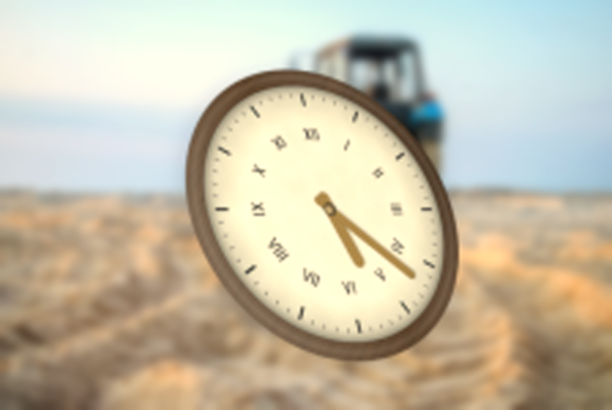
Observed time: **5:22**
